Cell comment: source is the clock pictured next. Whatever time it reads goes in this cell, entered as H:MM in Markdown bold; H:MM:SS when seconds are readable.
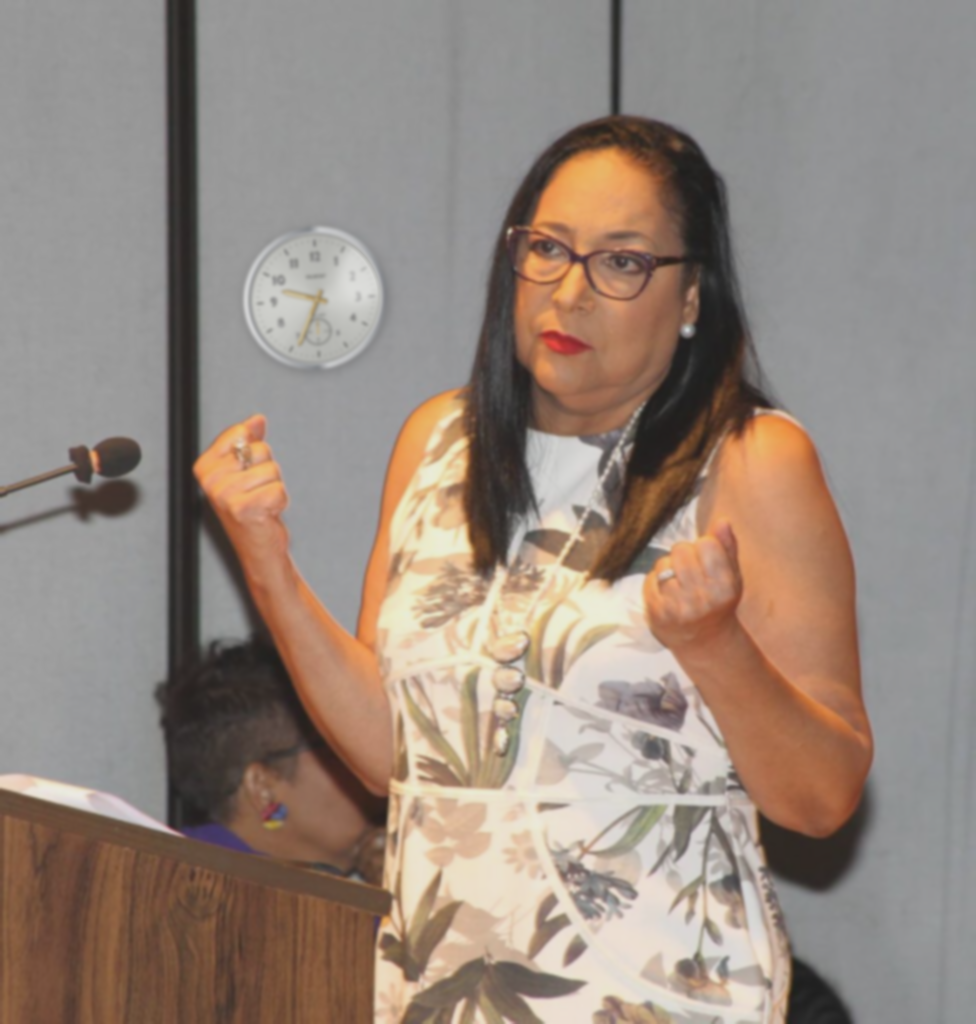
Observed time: **9:34**
